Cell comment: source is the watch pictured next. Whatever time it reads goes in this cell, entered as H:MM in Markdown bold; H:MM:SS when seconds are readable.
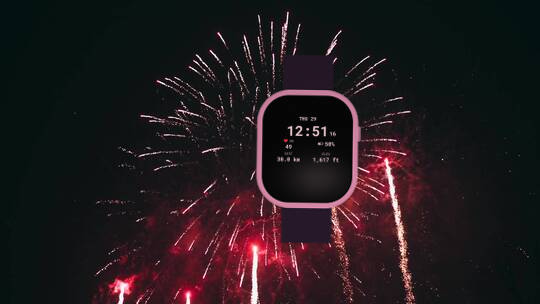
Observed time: **12:51**
